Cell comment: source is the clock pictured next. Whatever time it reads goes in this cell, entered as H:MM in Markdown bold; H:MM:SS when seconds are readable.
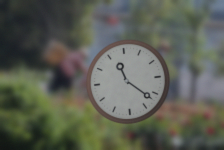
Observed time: **11:22**
